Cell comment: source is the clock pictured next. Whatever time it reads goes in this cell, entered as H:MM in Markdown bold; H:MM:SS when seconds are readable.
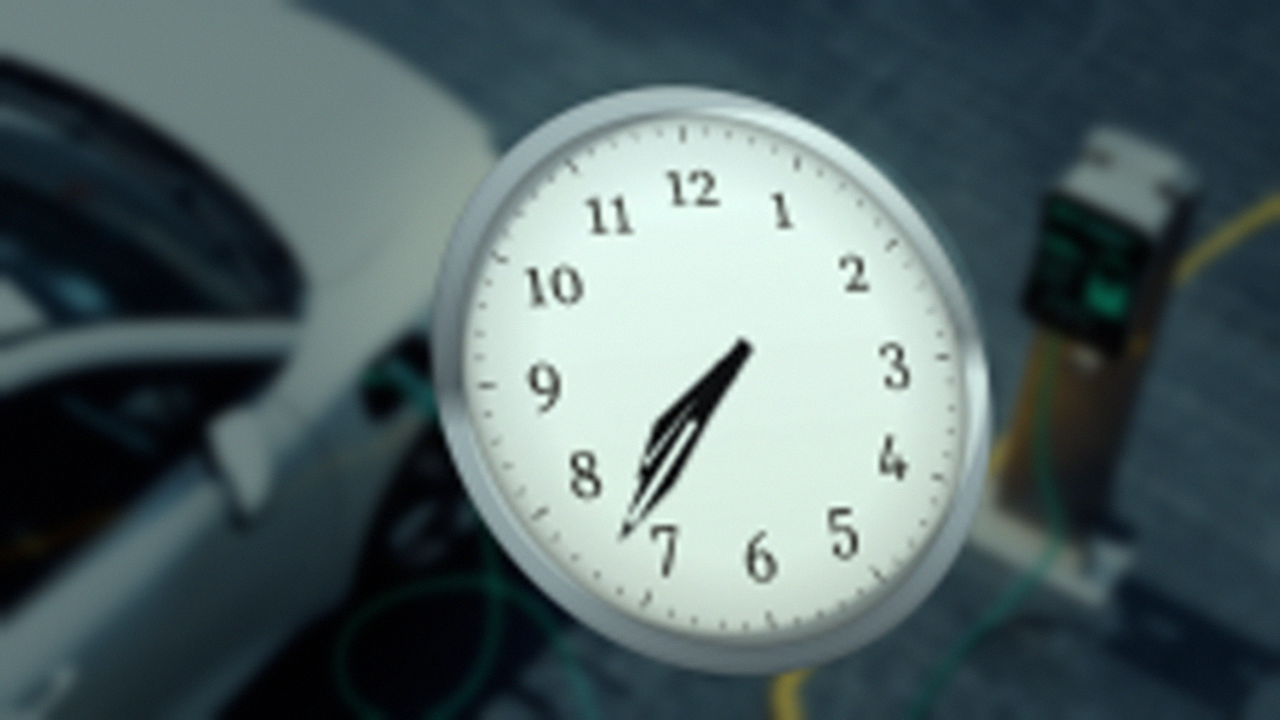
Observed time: **7:37**
